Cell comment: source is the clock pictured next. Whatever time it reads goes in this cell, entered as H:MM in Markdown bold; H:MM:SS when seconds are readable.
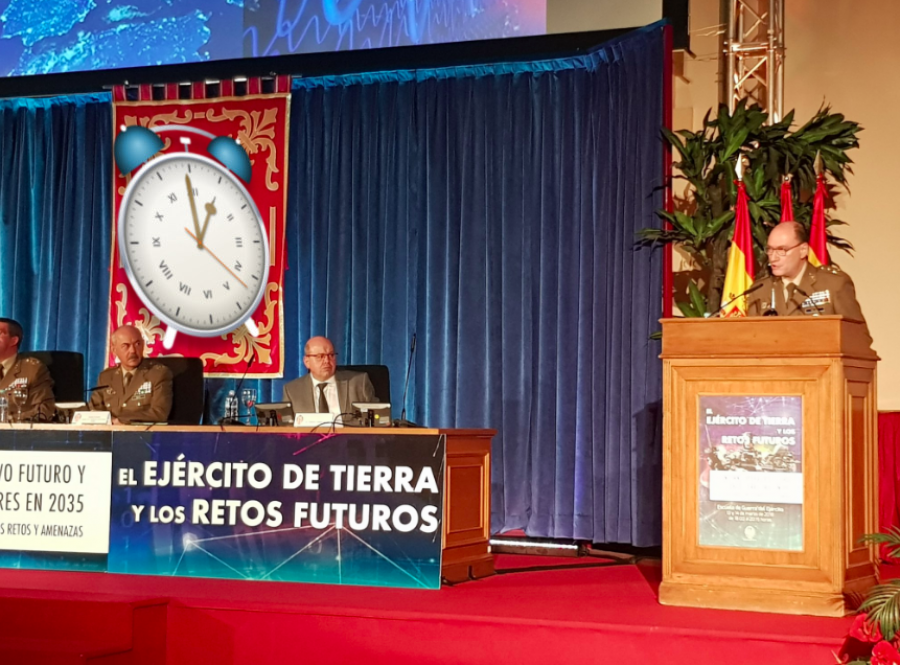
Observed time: **12:59:22**
